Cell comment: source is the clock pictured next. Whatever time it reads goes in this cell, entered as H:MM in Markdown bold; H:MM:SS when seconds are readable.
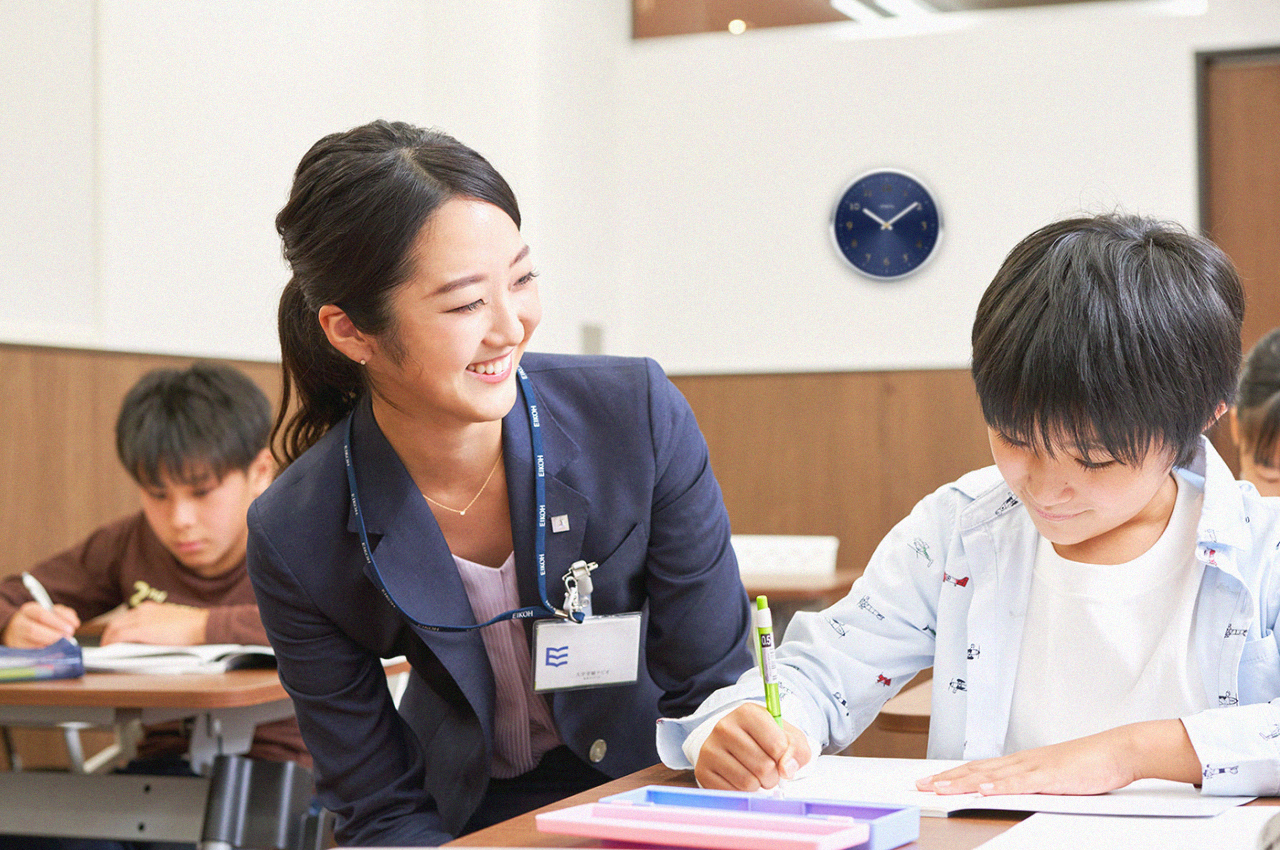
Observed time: **10:09**
